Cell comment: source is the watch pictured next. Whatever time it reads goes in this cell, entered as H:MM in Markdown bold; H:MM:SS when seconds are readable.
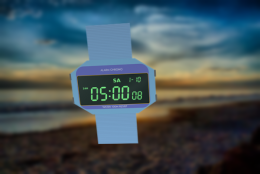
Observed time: **5:00:08**
